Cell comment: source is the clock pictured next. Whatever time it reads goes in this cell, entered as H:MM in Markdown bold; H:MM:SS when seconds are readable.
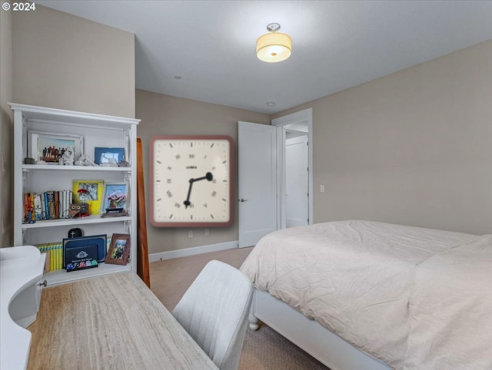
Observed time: **2:32**
